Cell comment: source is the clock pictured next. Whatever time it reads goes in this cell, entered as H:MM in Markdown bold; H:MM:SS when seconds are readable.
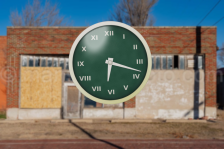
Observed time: **6:18**
